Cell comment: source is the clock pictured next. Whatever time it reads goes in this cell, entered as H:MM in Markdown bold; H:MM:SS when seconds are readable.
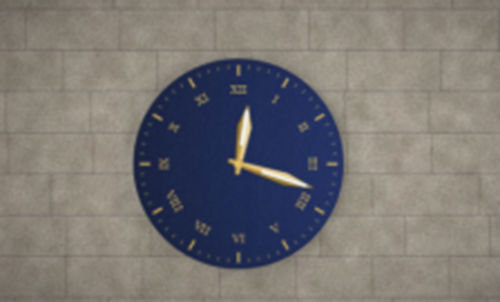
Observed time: **12:18**
